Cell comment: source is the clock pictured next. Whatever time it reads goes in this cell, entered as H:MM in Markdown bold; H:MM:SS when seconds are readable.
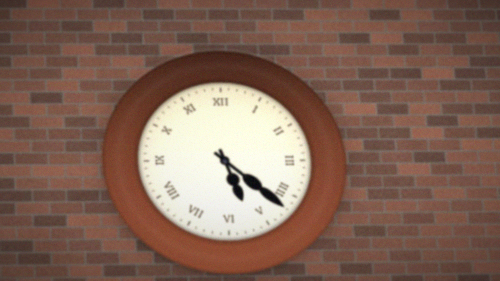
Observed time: **5:22**
